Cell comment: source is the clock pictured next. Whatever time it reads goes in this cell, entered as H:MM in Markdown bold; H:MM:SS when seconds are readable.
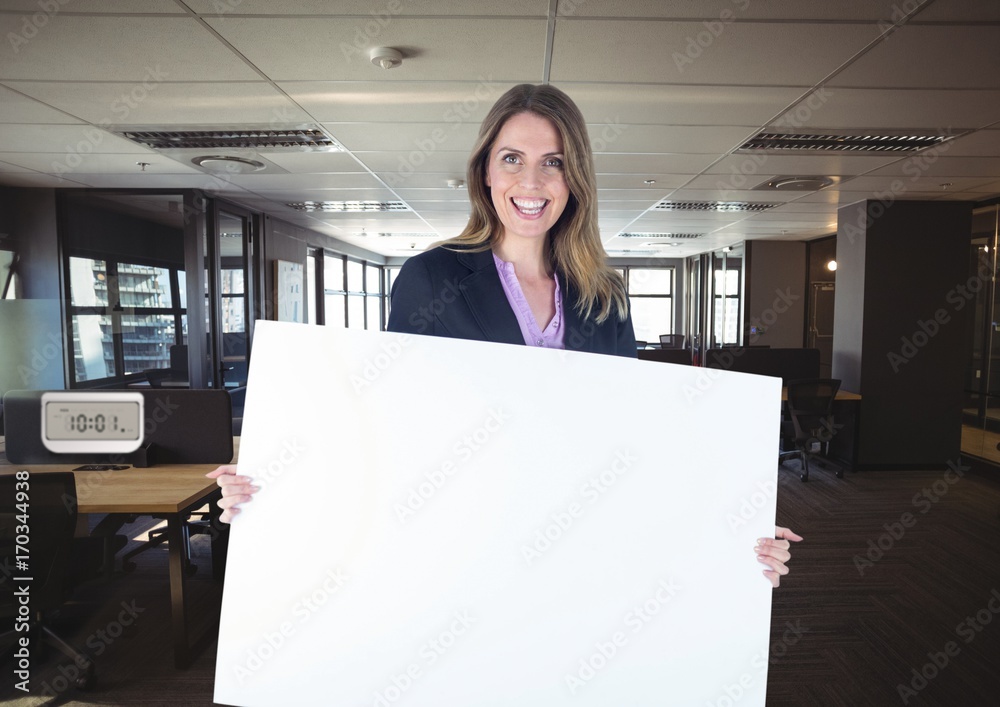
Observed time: **10:01**
